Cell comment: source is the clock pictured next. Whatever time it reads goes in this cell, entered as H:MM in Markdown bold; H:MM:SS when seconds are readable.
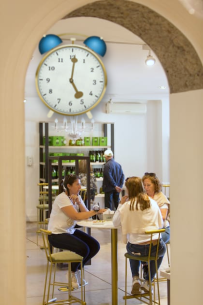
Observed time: **5:01**
